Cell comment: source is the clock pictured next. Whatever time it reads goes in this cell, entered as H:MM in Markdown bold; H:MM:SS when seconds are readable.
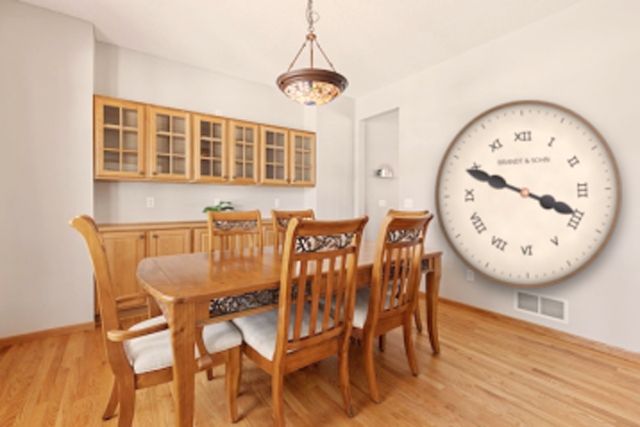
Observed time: **3:49**
